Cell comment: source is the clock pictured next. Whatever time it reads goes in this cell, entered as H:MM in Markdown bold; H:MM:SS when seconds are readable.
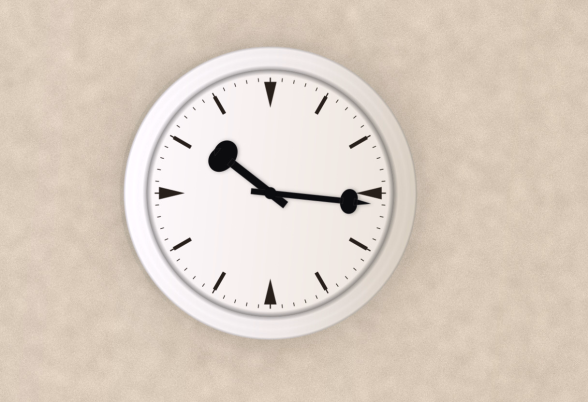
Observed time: **10:16**
